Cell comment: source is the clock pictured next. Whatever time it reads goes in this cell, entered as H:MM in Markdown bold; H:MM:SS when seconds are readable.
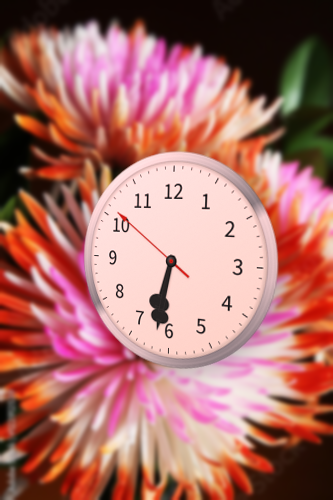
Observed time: **6:31:51**
